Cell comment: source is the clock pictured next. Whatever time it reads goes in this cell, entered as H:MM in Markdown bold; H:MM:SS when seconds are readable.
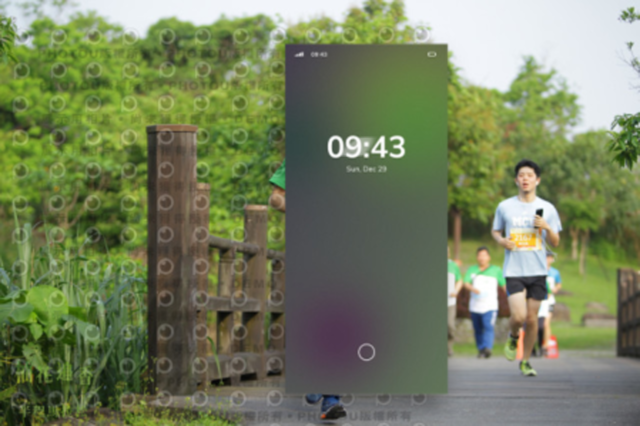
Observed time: **9:43**
